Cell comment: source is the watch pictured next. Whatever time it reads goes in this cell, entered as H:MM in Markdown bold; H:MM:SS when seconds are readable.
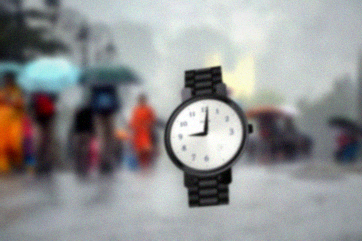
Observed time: **9:01**
